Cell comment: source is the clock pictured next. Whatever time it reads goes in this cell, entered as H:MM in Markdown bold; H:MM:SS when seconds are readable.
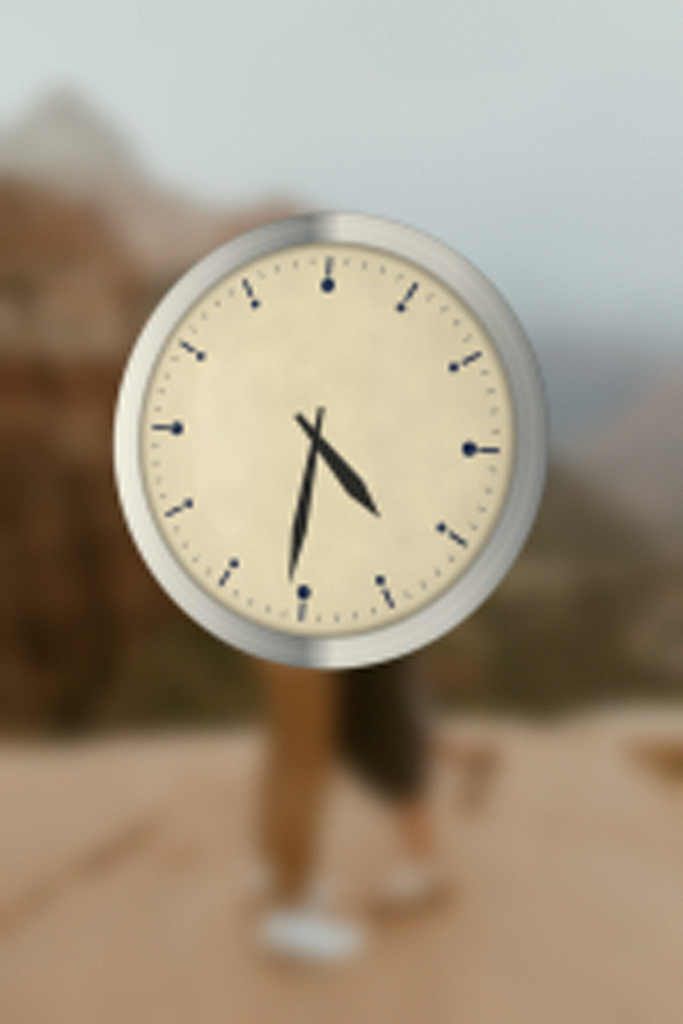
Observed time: **4:31**
